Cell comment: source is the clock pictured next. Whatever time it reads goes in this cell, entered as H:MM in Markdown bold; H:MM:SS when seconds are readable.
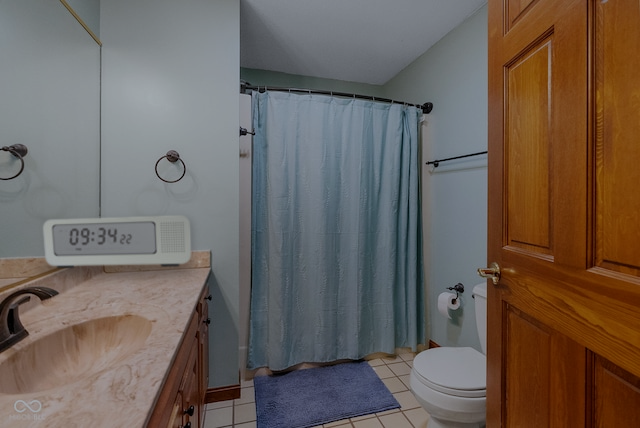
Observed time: **9:34**
